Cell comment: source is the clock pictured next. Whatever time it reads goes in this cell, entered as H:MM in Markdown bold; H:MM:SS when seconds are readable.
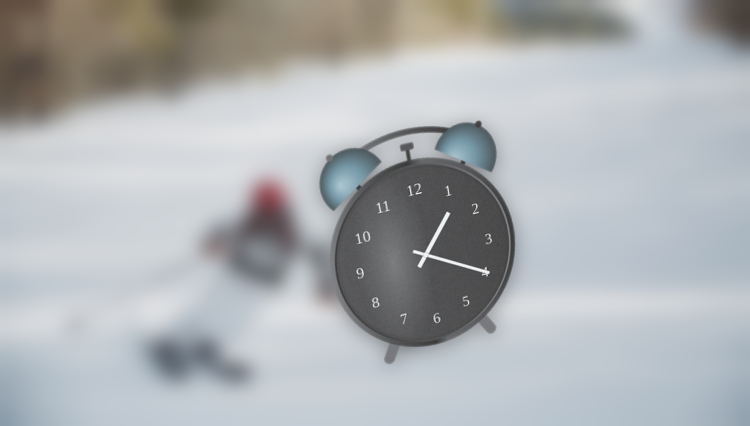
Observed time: **1:20**
